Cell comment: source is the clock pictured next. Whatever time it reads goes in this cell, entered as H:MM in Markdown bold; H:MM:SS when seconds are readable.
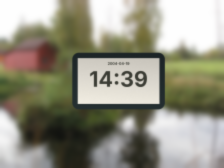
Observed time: **14:39**
